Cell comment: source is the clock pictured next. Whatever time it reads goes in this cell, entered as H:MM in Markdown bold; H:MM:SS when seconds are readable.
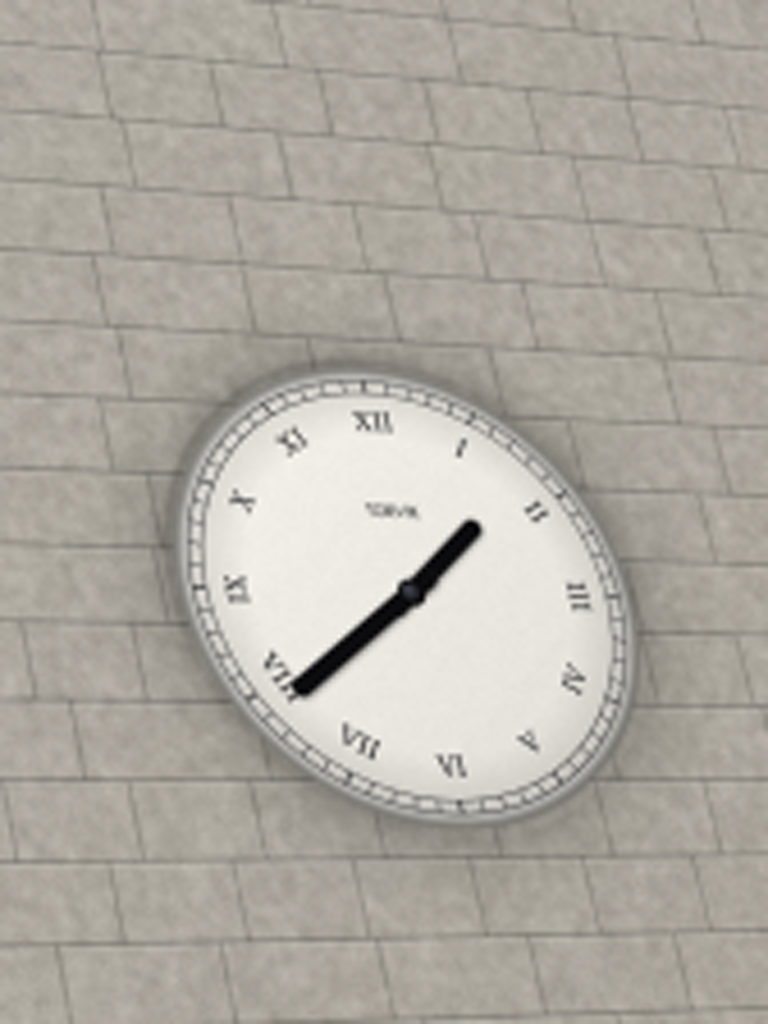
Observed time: **1:39**
